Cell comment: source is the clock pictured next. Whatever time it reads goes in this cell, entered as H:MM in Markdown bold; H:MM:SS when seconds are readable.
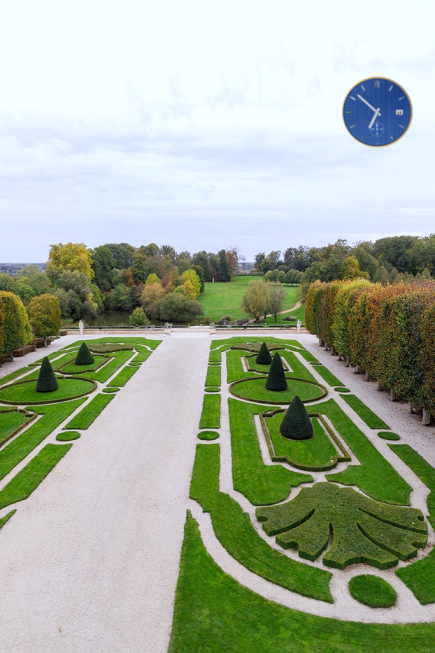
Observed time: **6:52**
